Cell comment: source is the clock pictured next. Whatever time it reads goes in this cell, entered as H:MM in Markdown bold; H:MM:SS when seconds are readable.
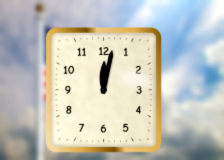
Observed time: **12:02**
